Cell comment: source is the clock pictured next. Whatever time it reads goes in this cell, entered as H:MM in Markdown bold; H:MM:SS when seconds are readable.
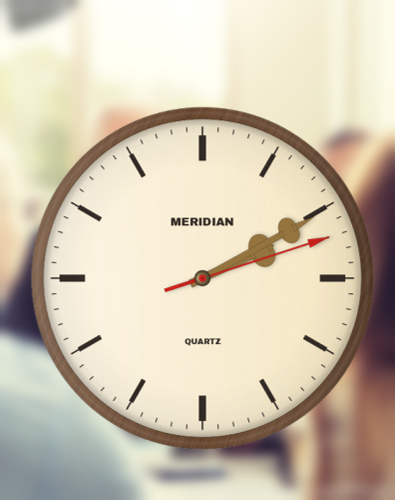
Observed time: **2:10:12**
